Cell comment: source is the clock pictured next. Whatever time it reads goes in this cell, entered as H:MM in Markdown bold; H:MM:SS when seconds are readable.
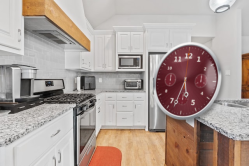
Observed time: **5:33**
